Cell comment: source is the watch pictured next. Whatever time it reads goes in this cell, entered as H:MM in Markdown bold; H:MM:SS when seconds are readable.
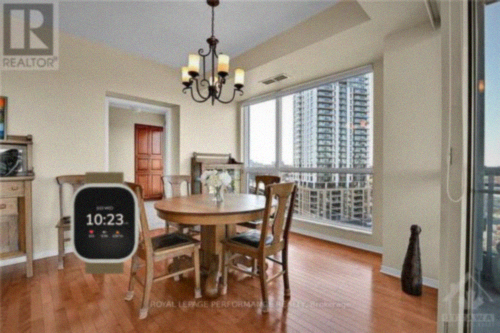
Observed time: **10:23**
